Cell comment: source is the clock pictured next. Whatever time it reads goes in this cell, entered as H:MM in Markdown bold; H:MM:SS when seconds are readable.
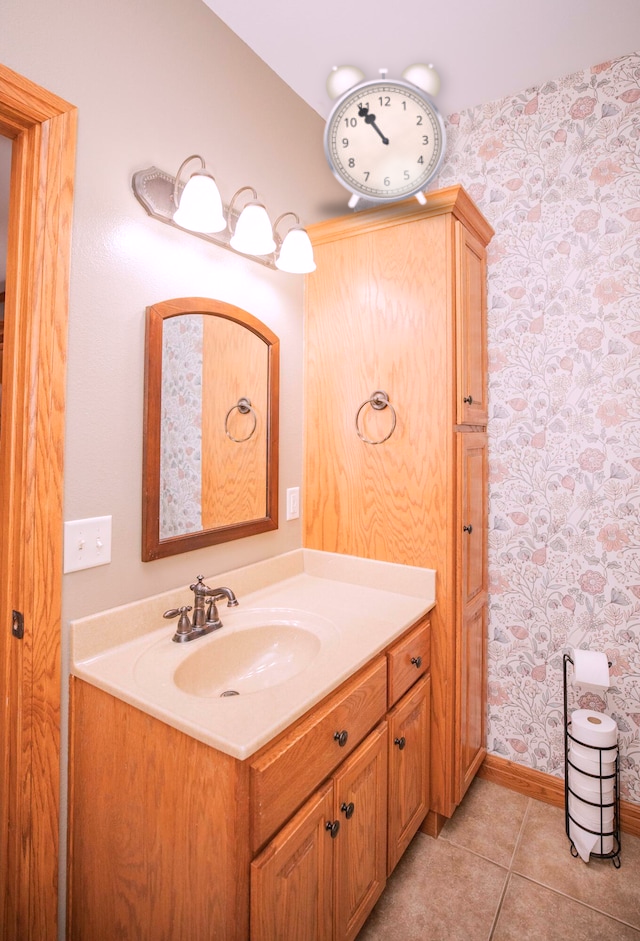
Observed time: **10:54**
